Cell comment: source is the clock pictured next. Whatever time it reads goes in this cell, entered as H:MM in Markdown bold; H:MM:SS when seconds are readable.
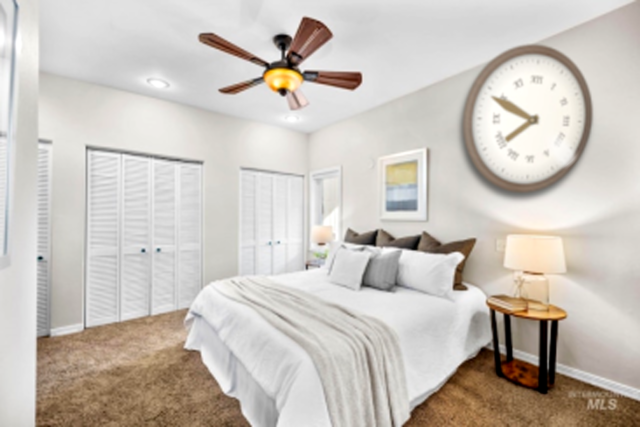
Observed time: **7:49**
